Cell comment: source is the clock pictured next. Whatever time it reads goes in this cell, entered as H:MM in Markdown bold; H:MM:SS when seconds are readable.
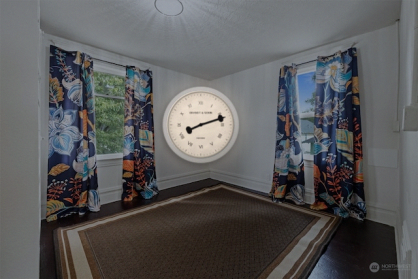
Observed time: **8:12**
